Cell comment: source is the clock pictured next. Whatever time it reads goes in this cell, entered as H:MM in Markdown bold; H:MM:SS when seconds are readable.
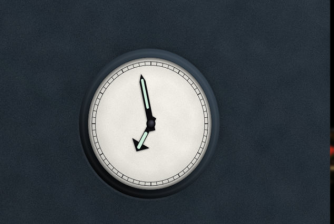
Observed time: **6:58**
